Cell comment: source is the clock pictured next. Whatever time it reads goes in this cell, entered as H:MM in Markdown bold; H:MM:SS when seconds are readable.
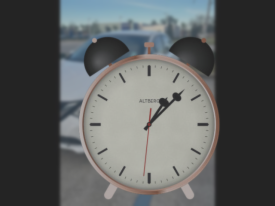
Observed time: **1:07:31**
